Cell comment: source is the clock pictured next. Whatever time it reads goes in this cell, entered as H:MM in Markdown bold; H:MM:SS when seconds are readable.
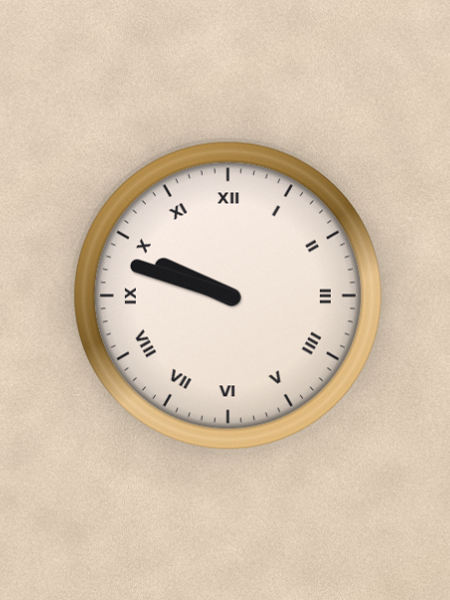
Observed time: **9:48**
